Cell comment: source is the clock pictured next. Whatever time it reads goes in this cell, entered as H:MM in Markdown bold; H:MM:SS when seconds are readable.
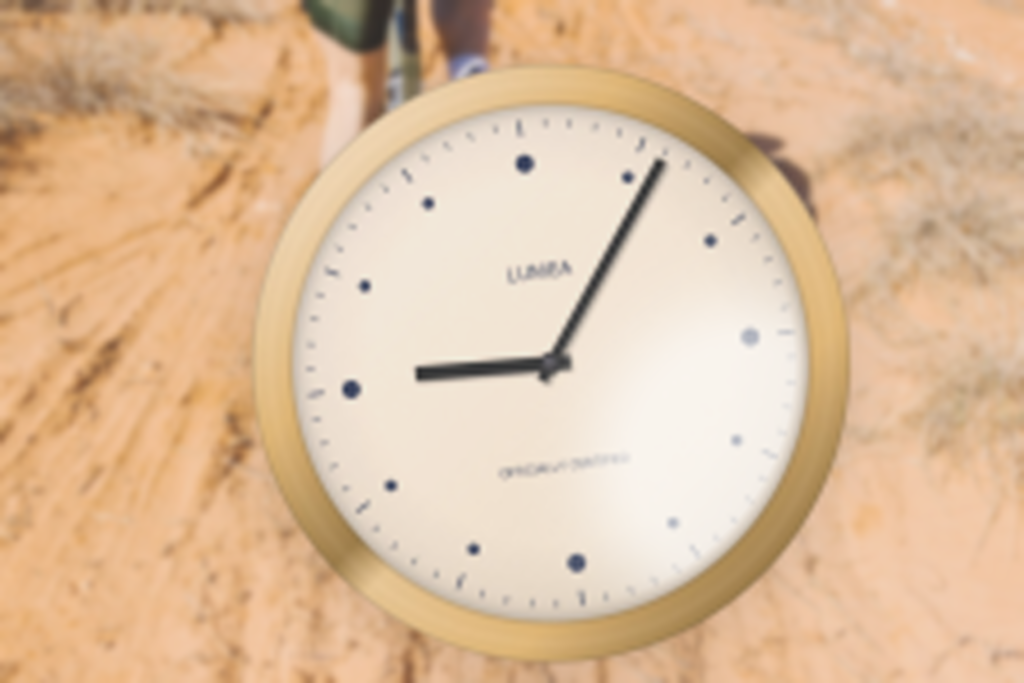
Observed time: **9:06**
